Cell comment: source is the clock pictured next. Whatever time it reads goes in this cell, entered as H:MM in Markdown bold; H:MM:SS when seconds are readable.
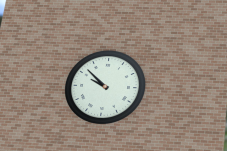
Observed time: **9:52**
